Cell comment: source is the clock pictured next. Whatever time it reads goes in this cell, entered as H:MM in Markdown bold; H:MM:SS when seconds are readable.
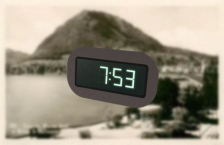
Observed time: **7:53**
